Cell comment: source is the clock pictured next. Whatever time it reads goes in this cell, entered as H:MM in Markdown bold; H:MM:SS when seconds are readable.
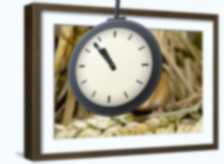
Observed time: **10:53**
